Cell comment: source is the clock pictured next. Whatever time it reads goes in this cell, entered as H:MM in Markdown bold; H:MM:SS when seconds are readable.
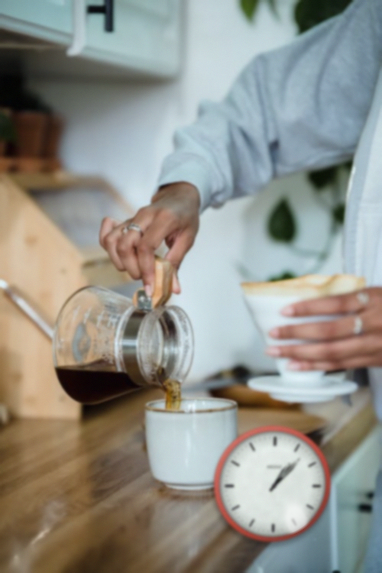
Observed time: **1:07**
